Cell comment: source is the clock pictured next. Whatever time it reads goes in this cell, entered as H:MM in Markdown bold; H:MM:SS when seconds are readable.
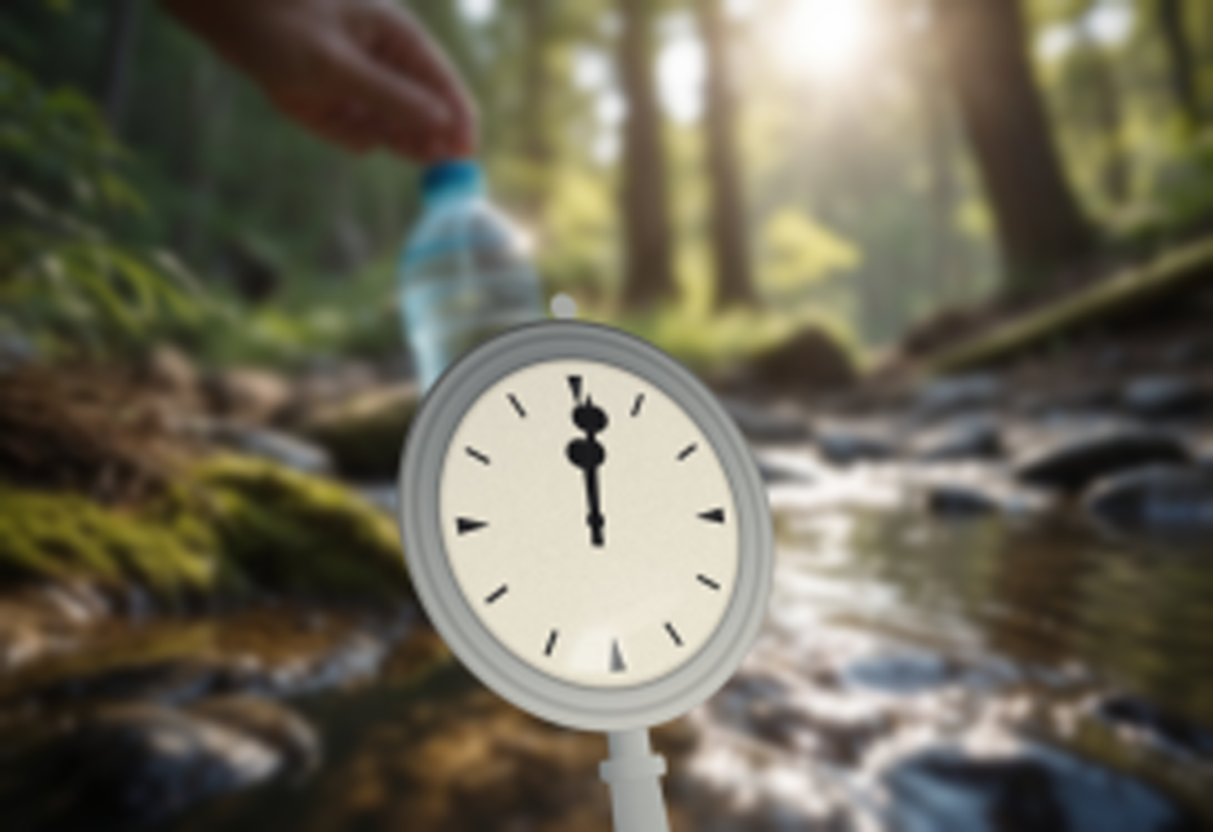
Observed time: **12:01**
